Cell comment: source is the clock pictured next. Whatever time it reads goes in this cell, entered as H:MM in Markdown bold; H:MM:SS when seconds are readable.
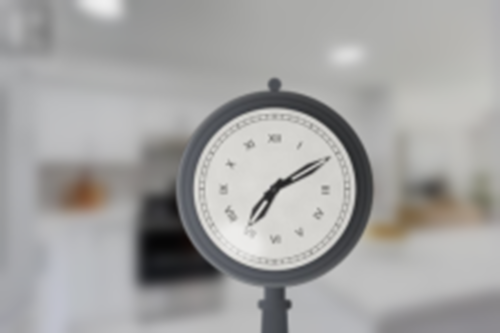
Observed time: **7:10**
